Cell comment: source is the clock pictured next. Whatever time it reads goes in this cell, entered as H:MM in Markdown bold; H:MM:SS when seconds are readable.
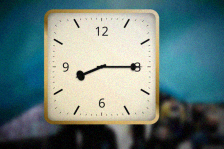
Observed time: **8:15**
